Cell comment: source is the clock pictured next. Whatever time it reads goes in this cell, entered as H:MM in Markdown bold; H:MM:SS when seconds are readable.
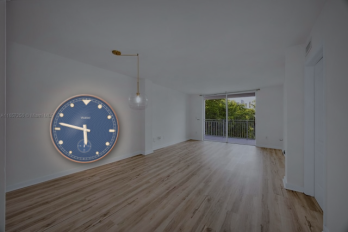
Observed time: **5:47**
